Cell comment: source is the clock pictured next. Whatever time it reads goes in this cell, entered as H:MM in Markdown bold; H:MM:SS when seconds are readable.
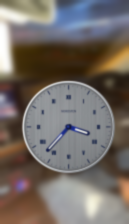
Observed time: **3:37**
